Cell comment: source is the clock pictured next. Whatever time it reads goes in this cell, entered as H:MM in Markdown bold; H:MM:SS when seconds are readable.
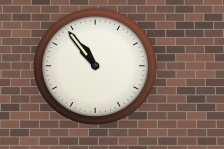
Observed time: **10:54**
